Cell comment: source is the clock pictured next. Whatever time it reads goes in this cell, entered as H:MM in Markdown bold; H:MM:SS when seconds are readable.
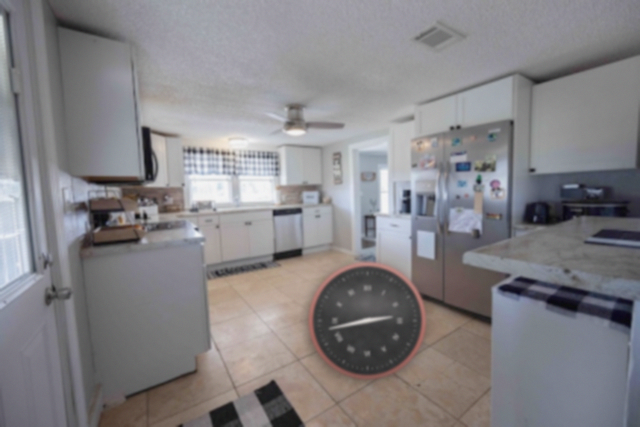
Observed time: **2:43**
